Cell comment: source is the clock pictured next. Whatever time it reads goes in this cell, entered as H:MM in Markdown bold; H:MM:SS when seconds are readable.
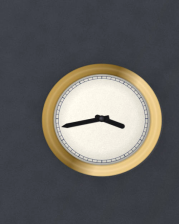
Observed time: **3:43**
